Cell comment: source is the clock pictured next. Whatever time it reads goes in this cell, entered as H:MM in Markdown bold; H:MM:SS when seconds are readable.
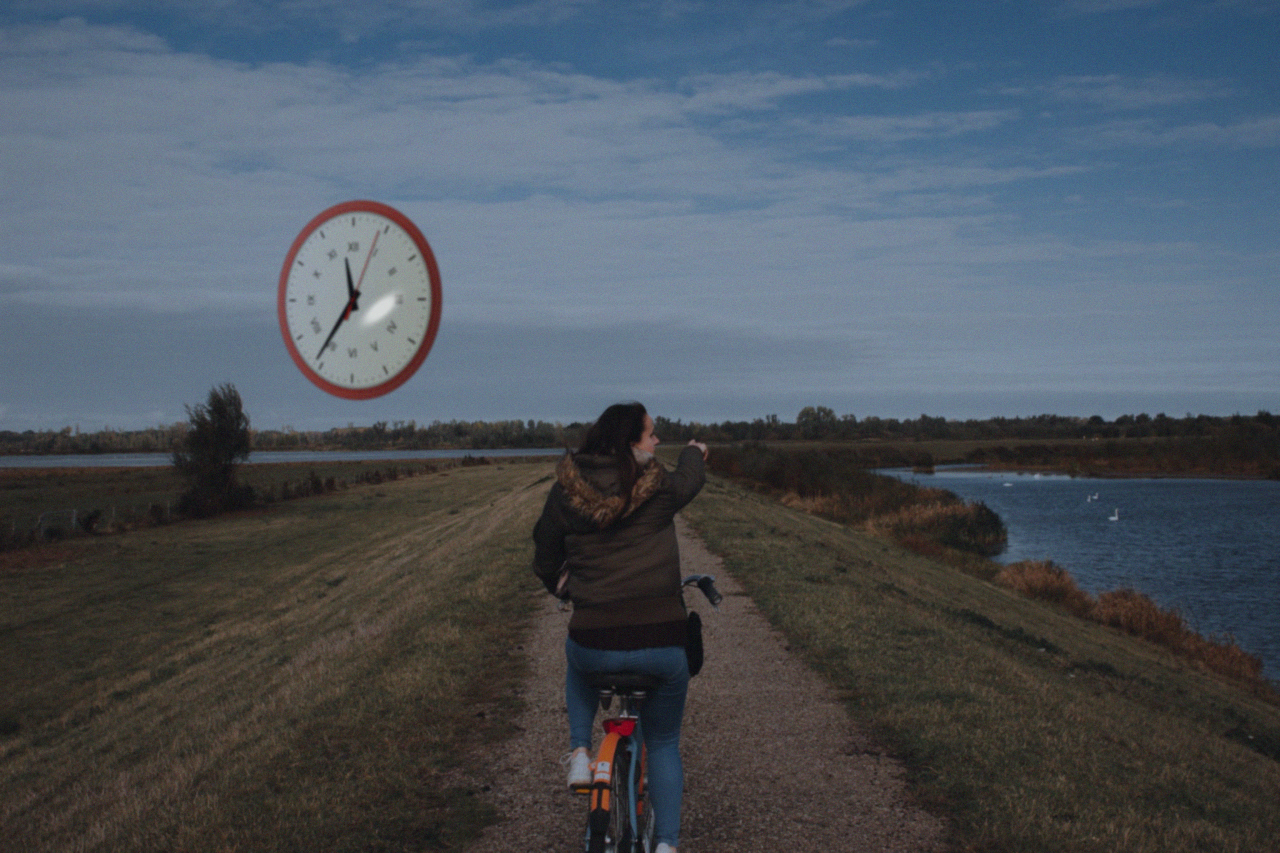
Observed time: **11:36:04**
